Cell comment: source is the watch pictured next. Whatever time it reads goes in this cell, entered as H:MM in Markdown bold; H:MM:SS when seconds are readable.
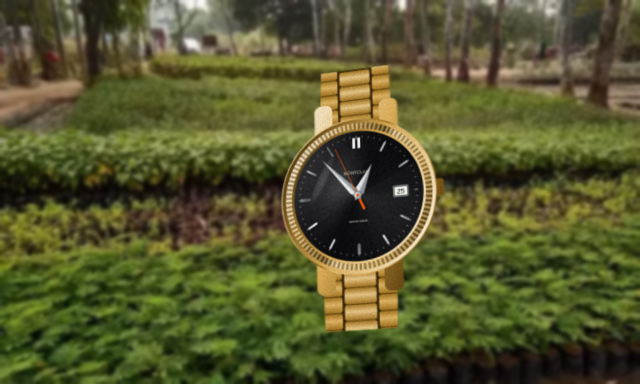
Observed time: **12:52:56**
